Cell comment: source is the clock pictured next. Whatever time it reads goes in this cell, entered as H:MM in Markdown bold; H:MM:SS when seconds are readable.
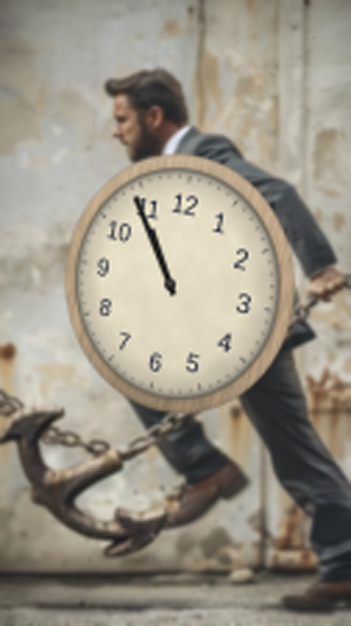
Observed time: **10:54**
